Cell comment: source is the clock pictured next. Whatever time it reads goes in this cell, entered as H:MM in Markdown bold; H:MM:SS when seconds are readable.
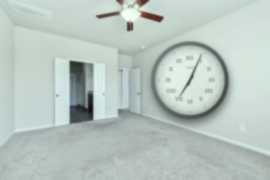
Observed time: **7:04**
